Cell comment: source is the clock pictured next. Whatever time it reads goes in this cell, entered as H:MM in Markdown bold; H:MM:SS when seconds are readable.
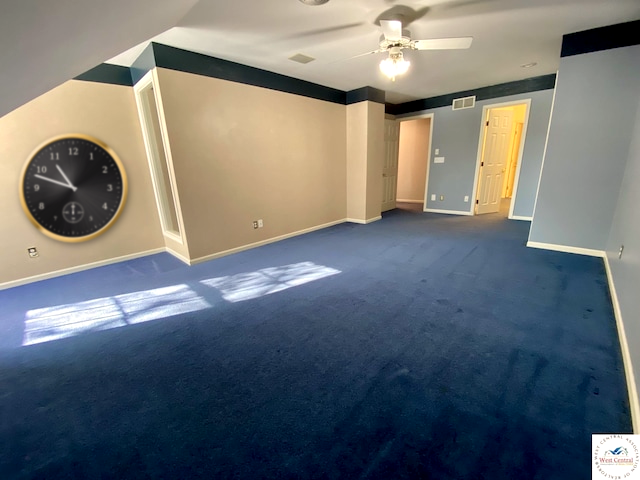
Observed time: **10:48**
